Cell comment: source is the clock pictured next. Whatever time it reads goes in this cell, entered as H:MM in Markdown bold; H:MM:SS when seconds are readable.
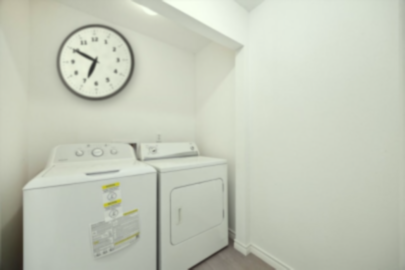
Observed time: **6:50**
